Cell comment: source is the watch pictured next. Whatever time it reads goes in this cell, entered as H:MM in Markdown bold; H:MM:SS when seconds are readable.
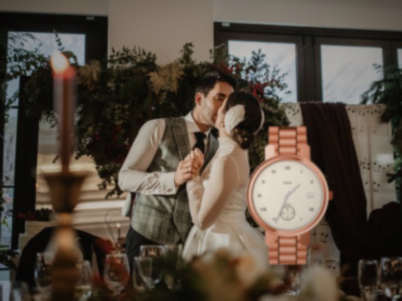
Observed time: **1:34**
